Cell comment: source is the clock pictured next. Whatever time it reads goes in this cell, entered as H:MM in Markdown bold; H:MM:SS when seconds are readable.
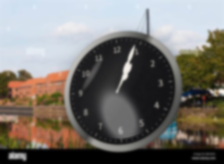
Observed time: **1:04**
